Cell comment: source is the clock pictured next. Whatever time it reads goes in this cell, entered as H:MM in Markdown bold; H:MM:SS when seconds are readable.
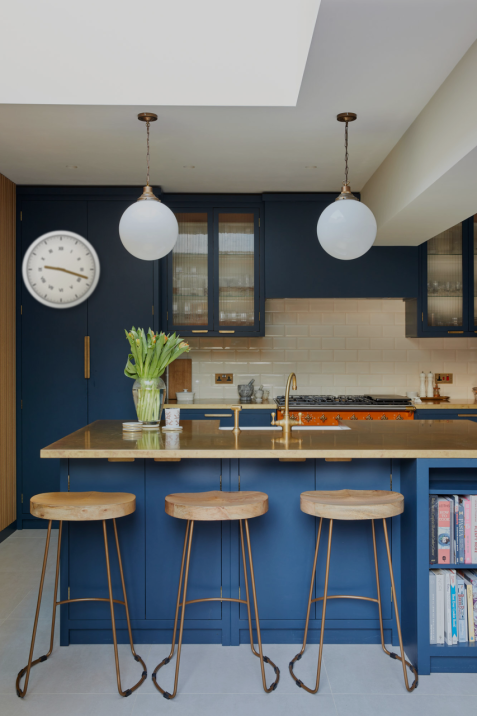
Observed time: **9:18**
